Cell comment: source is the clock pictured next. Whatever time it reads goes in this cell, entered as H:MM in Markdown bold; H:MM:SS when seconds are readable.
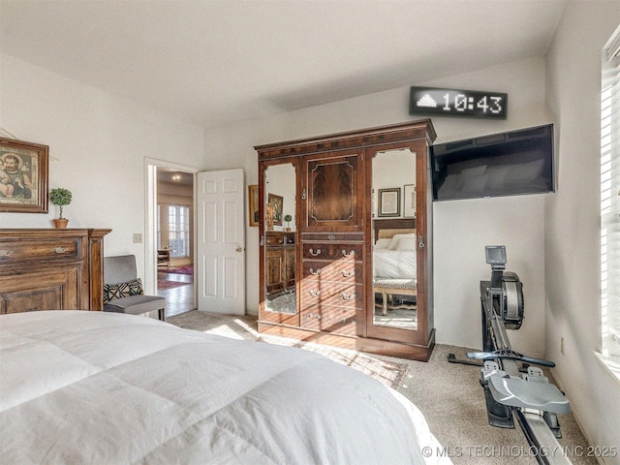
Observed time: **10:43**
